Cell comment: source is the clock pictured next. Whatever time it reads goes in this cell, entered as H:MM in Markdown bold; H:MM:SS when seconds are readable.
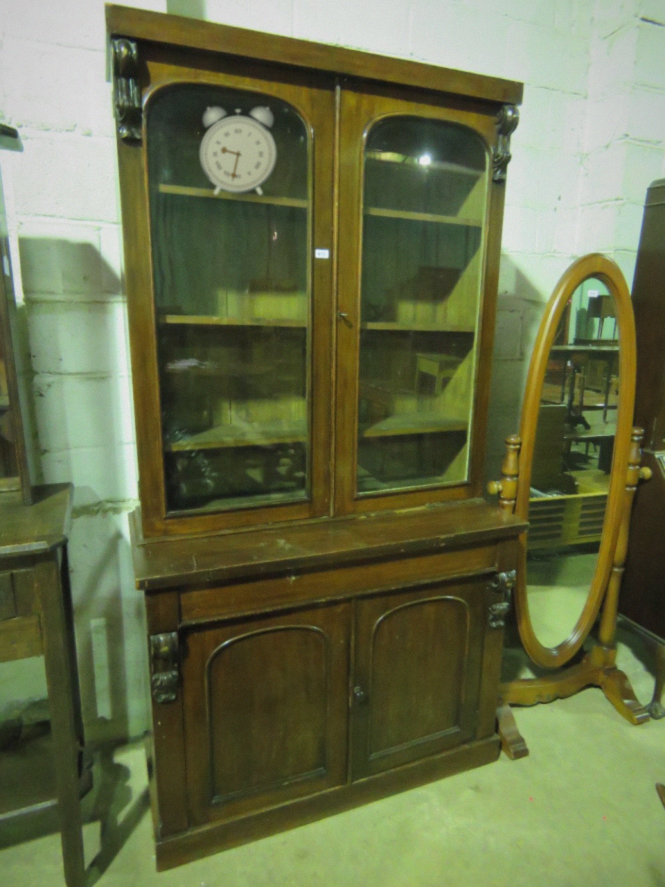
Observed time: **9:32**
